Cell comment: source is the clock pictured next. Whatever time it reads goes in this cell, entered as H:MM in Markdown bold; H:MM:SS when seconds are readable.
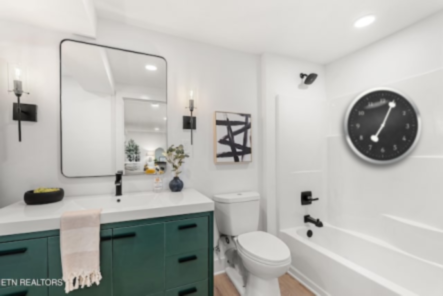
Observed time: **7:04**
